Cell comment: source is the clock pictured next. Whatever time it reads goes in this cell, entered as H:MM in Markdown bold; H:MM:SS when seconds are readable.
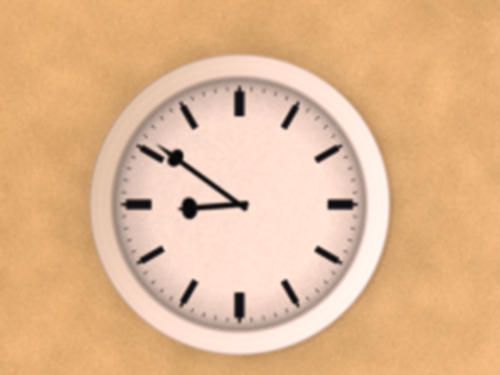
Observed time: **8:51**
